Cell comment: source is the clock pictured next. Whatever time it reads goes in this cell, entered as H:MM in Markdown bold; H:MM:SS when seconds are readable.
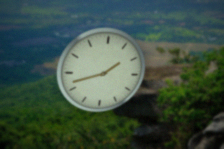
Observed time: **1:42**
